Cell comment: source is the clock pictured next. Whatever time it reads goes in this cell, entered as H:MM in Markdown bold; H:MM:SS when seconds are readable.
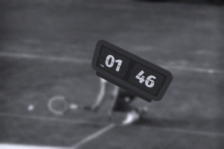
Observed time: **1:46**
